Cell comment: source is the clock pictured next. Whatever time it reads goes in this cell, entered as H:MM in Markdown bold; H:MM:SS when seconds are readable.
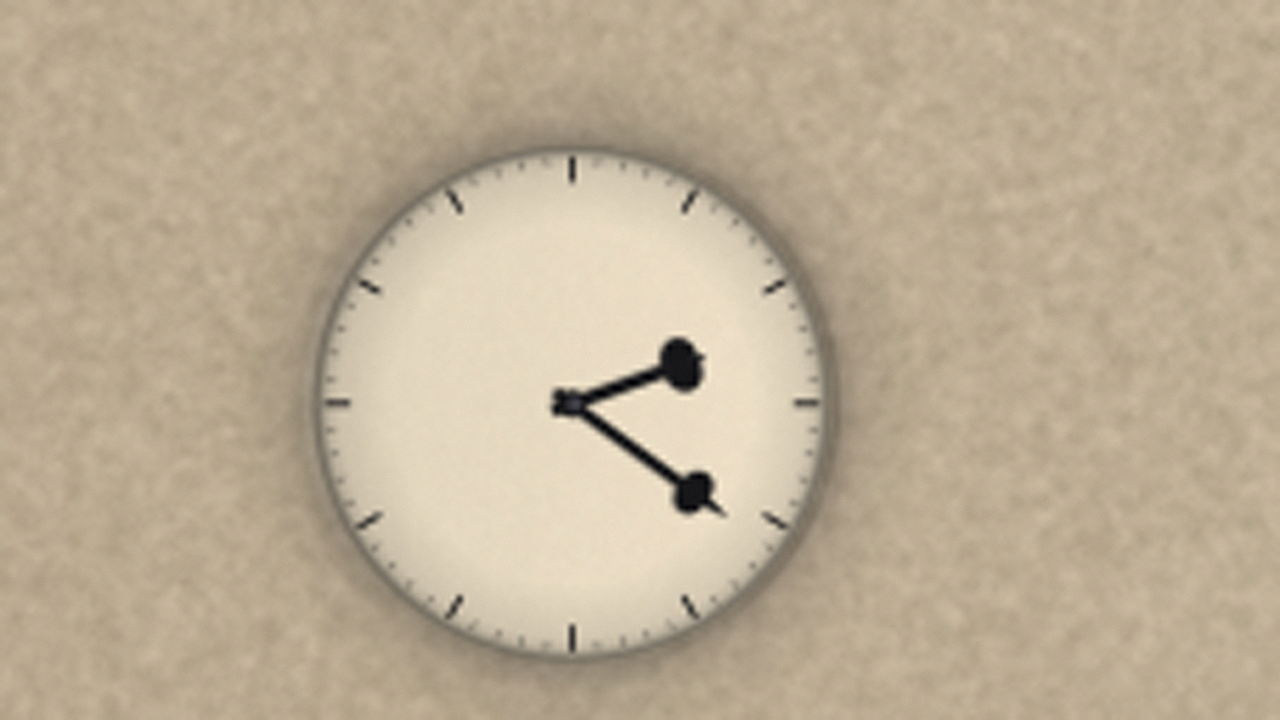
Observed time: **2:21**
